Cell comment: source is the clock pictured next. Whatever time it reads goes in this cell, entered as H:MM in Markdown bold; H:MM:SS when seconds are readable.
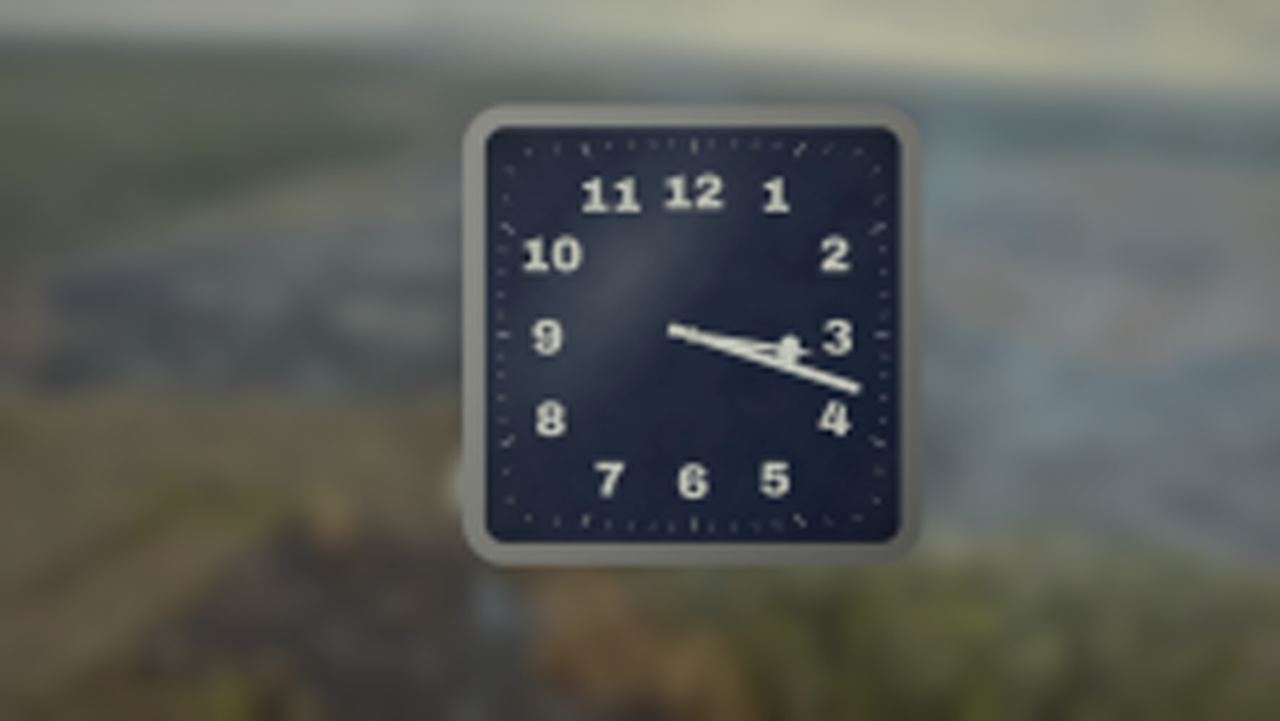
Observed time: **3:18**
